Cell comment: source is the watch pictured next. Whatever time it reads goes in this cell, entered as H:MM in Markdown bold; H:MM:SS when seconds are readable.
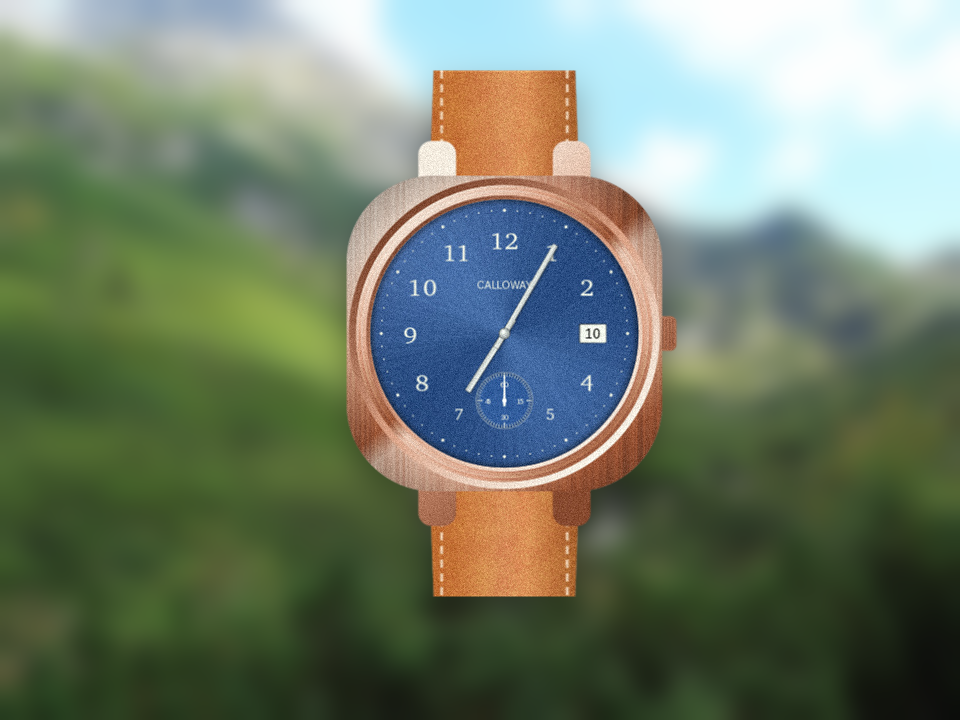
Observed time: **7:05**
